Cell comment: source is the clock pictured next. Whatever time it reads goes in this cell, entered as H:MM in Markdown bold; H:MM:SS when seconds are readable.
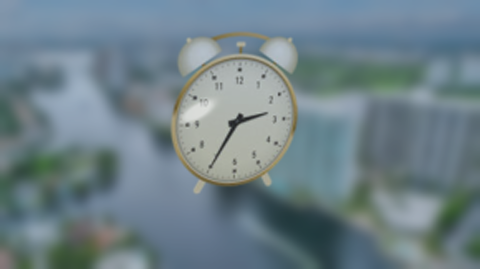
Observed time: **2:35**
